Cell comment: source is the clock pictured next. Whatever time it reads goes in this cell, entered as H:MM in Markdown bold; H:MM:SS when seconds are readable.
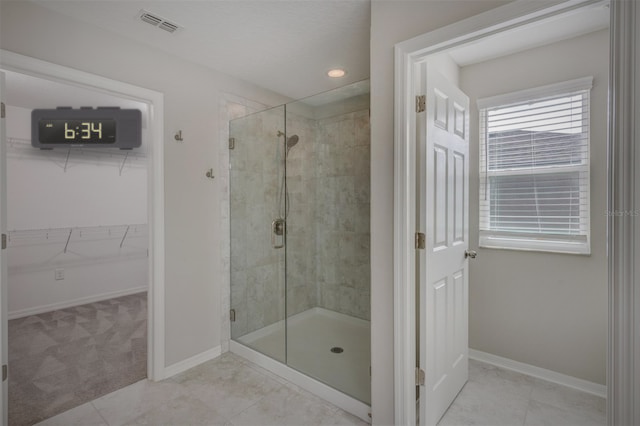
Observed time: **6:34**
